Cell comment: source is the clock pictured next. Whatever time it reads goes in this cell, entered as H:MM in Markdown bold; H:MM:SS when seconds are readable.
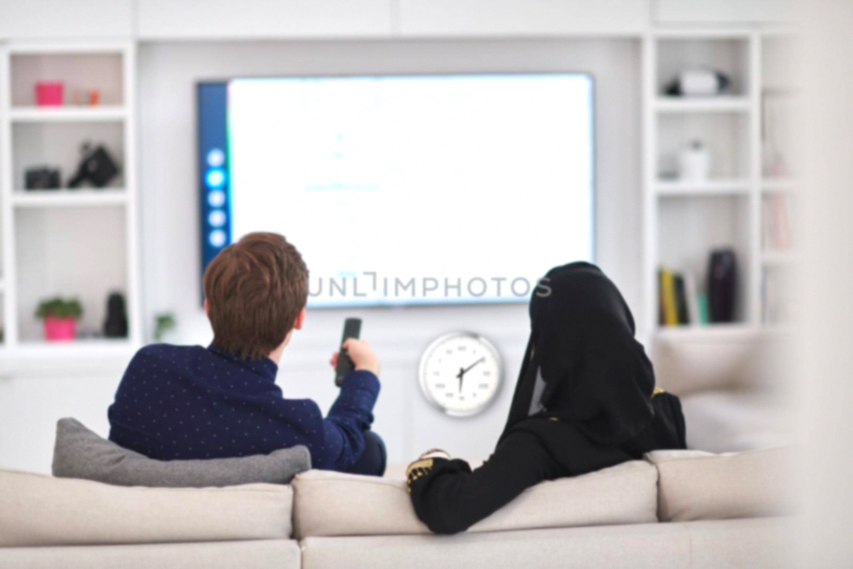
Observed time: **6:09**
